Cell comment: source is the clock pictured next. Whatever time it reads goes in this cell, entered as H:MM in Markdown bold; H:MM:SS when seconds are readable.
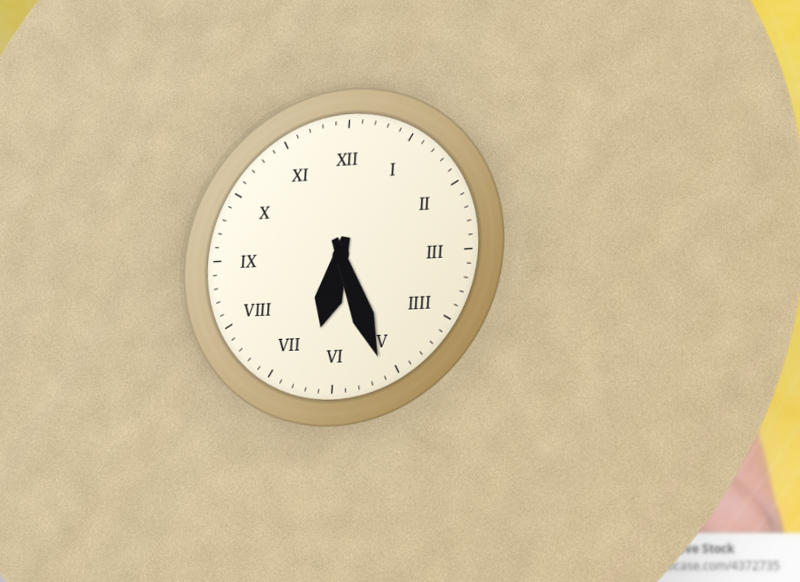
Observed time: **6:26**
